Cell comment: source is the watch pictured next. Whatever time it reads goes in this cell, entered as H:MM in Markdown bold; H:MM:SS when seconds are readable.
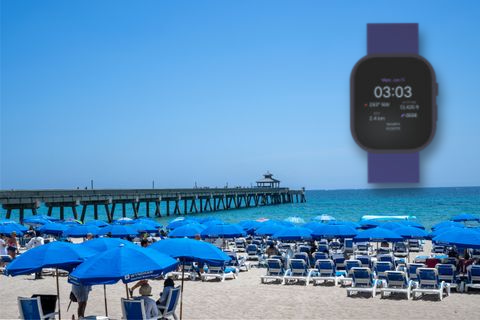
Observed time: **3:03**
